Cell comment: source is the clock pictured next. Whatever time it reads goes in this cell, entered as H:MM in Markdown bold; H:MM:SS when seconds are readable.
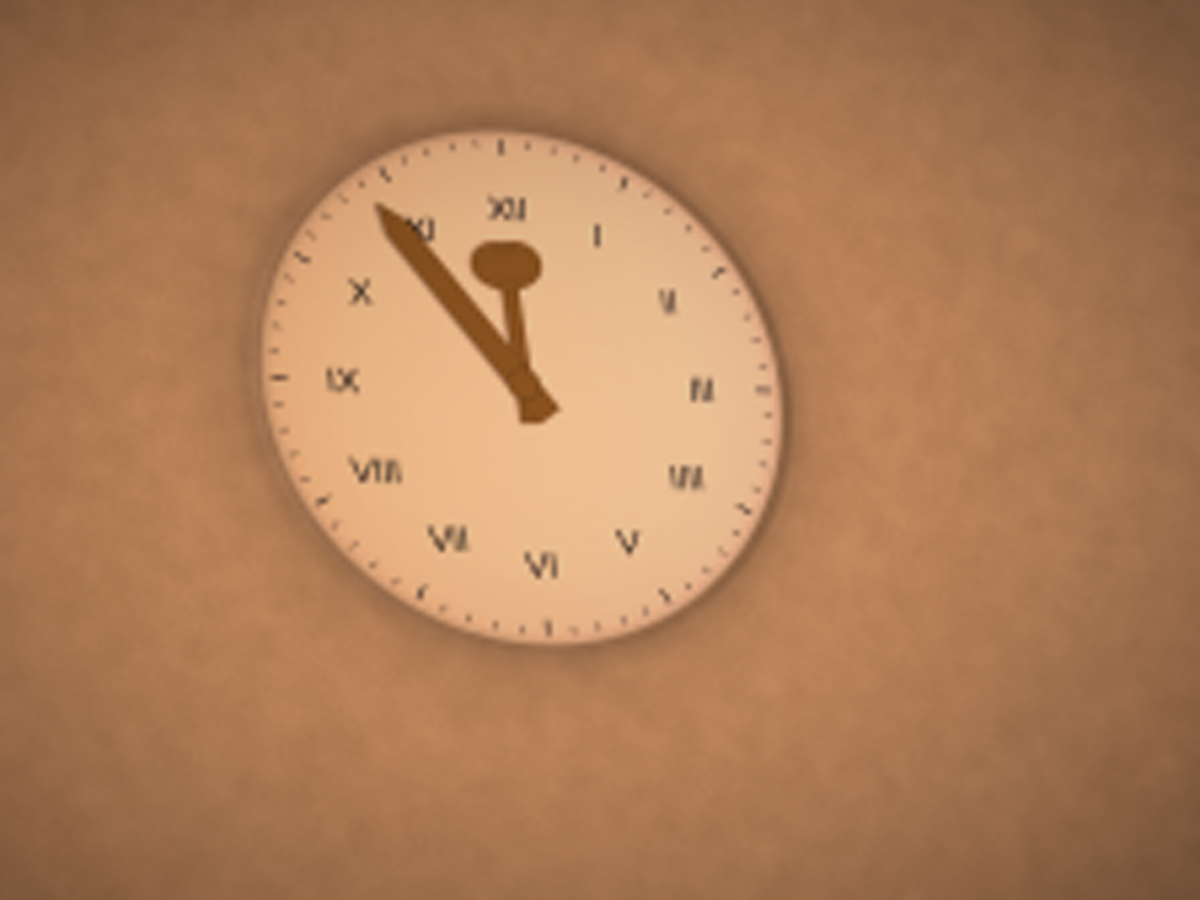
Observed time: **11:54**
